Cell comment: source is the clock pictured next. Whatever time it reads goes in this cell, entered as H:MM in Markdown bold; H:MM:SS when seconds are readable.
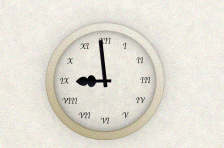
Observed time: **8:59**
